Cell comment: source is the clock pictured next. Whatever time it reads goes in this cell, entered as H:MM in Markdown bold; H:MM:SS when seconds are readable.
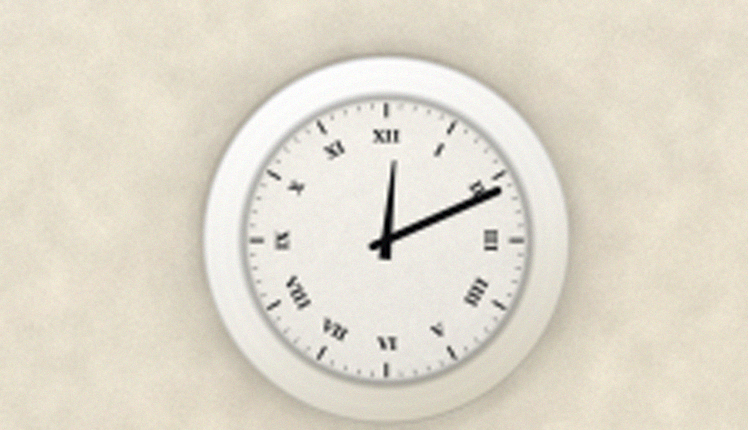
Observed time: **12:11**
